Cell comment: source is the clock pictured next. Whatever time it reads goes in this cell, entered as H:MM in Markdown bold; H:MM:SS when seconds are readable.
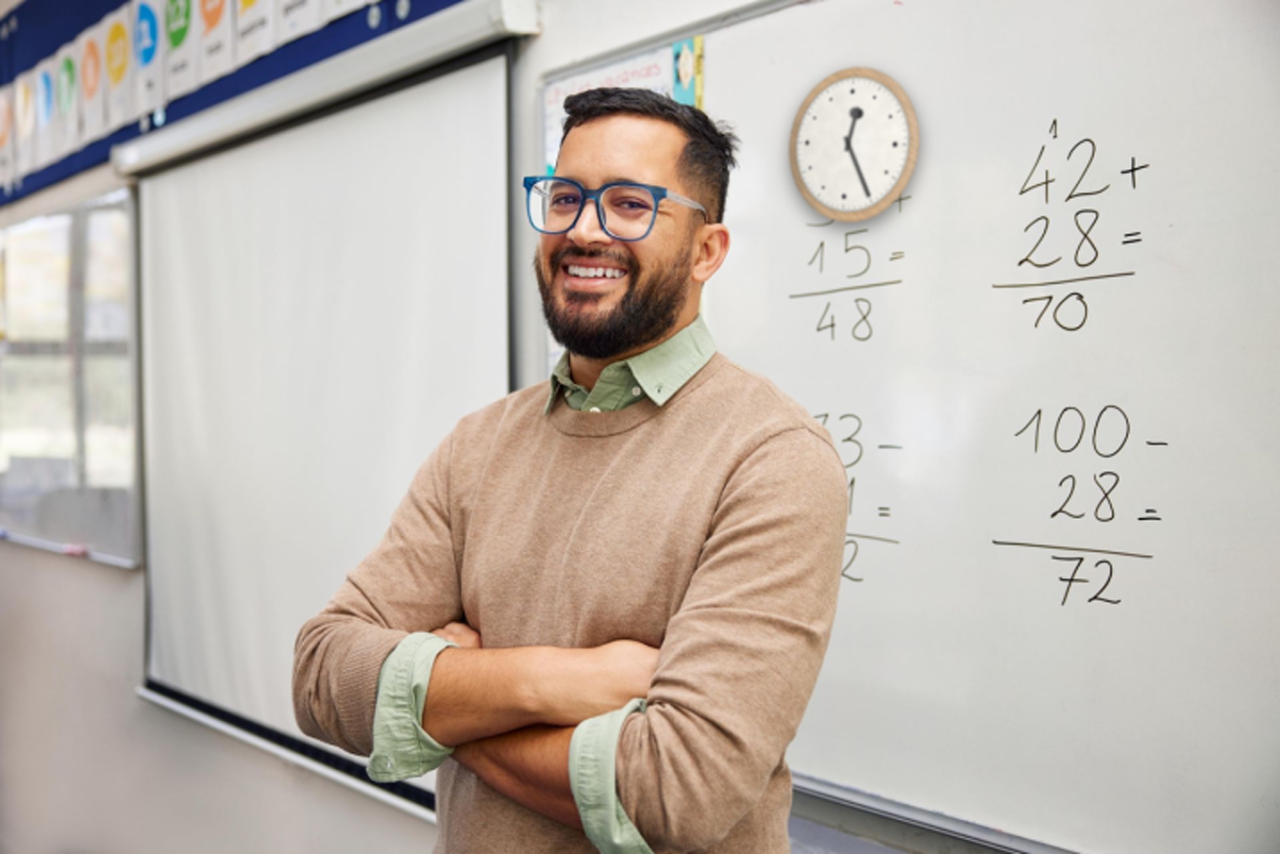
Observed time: **12:25**
